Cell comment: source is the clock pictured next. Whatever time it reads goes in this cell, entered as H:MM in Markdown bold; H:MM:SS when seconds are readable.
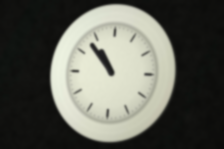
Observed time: **10:53**
